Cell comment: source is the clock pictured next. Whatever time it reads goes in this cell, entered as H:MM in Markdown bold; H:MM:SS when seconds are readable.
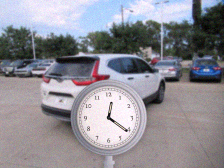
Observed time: **12:21**
